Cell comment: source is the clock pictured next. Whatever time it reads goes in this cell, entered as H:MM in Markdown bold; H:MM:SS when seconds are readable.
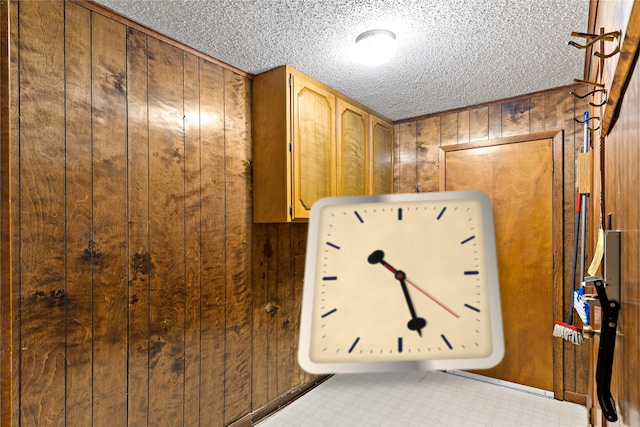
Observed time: **10:27:22**
